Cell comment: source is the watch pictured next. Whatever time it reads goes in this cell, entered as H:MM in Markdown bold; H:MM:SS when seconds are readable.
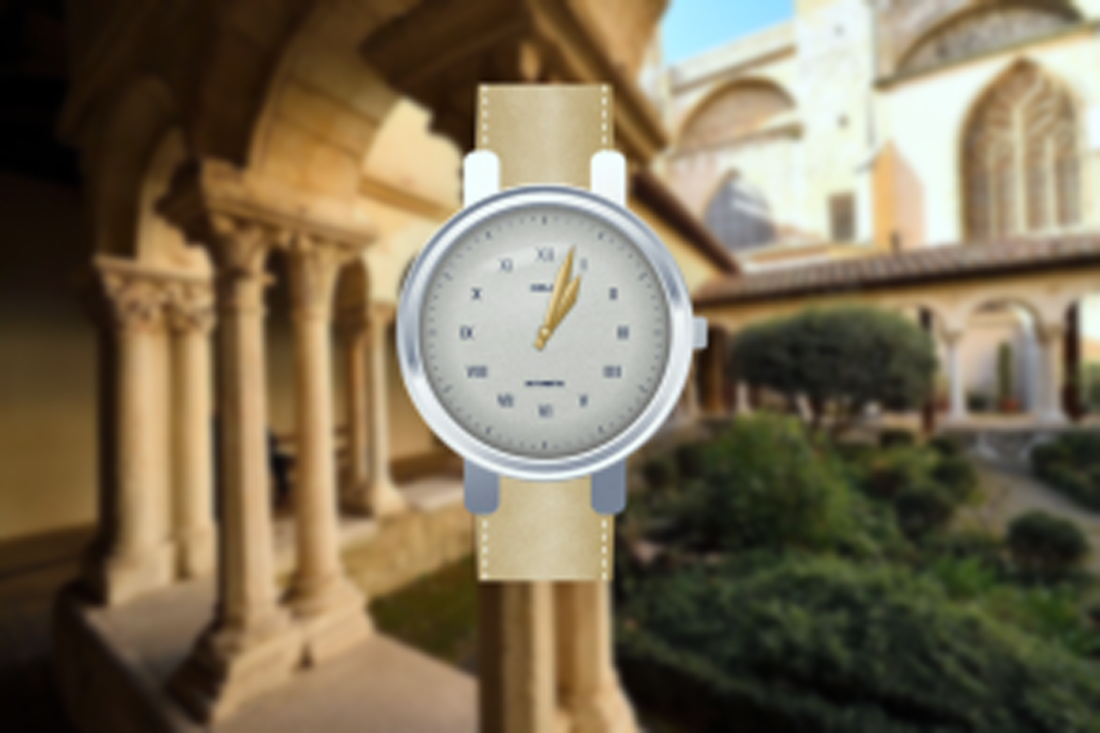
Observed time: **1:03**
